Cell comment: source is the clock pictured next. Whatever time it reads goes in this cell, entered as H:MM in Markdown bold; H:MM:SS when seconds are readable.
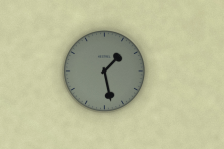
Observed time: **1:28**
